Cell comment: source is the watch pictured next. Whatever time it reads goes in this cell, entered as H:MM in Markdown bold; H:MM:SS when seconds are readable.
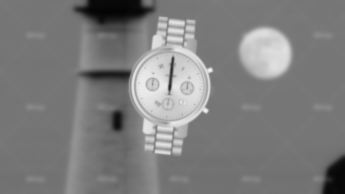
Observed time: **12:00**
